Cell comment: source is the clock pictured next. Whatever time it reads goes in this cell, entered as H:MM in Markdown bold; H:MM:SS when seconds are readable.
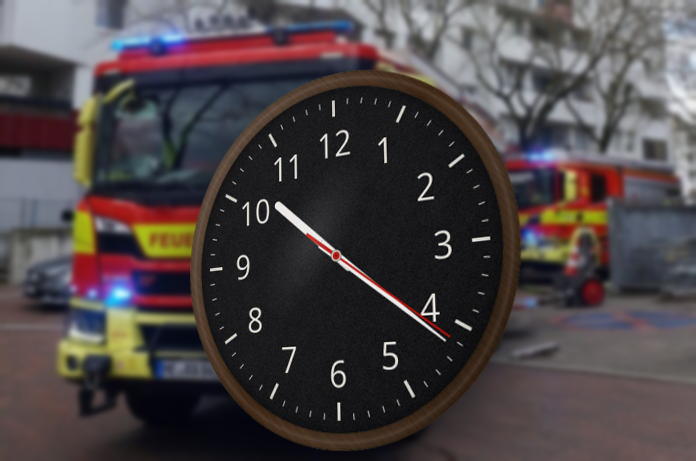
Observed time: **10:21:21**
